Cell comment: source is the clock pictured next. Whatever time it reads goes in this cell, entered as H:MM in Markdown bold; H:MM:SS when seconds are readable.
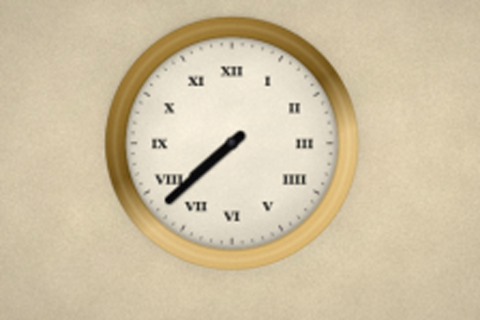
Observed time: **7:38**
